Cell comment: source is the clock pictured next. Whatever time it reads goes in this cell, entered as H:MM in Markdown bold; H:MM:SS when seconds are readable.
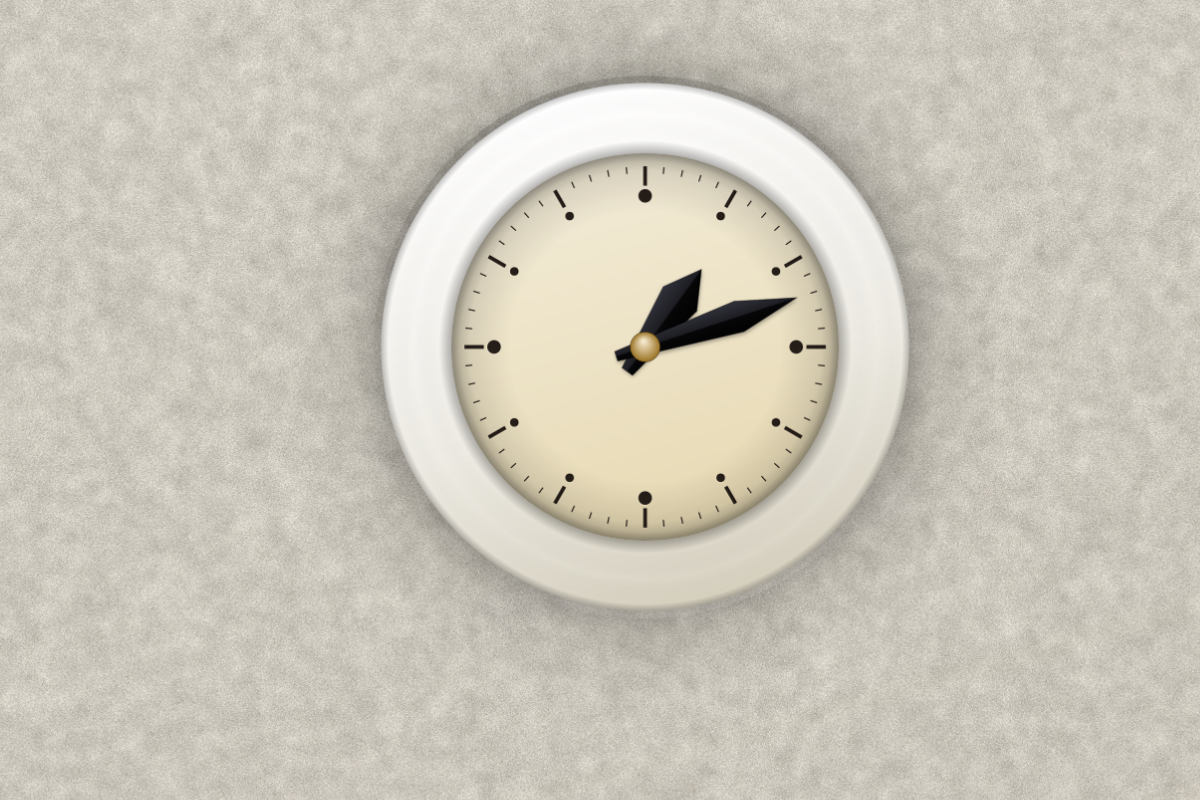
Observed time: **1:12**
